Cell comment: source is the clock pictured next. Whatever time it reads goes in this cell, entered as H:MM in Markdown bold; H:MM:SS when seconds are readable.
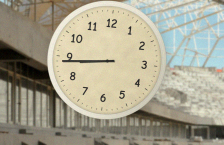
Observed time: **8:44**
